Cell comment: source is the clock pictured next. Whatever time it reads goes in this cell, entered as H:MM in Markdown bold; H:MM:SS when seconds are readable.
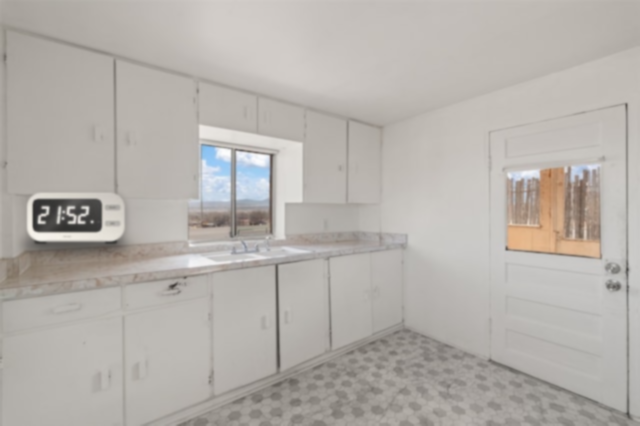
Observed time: **21:52**
